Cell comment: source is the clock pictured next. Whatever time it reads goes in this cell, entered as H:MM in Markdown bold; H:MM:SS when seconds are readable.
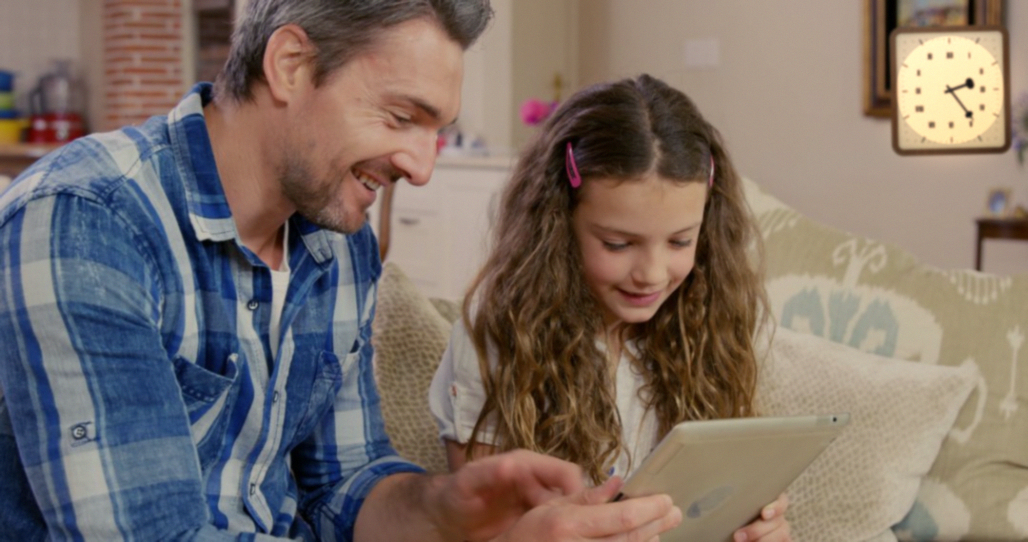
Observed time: **2:24**
